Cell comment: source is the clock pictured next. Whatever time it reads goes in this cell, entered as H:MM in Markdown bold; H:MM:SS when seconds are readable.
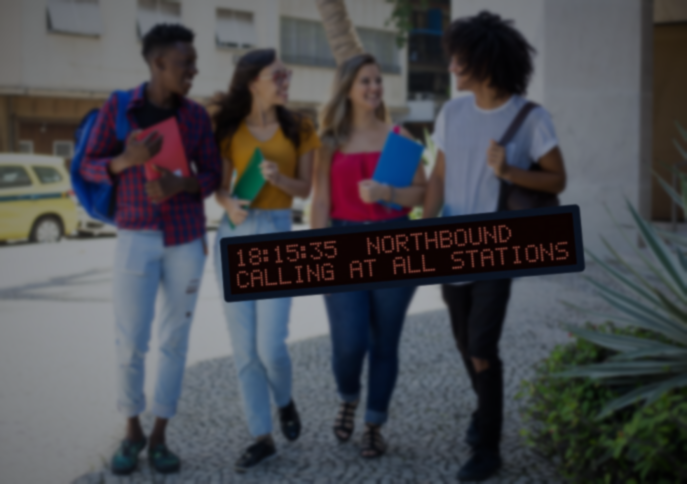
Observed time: **18:15:35**
